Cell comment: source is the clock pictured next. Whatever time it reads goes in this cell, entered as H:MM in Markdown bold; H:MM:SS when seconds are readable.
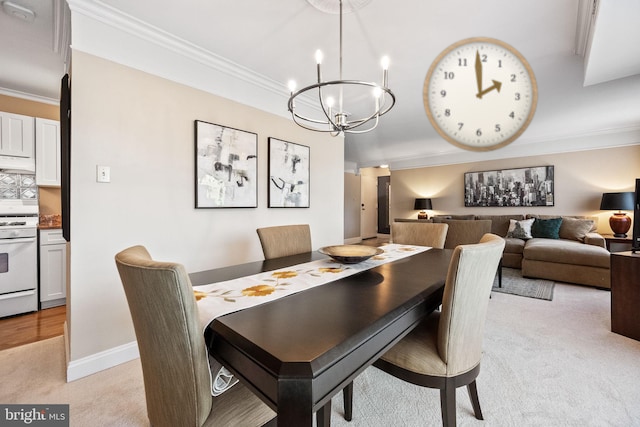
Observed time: **1:59**
